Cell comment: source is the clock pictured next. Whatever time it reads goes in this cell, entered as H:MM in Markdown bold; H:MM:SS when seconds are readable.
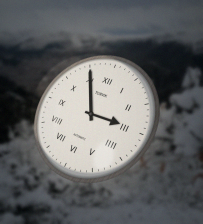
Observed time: **2:55**
